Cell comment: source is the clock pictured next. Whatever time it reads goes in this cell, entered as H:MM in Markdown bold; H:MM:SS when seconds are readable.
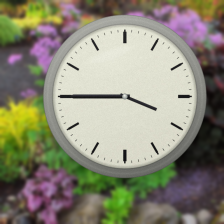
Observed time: **3:45**
